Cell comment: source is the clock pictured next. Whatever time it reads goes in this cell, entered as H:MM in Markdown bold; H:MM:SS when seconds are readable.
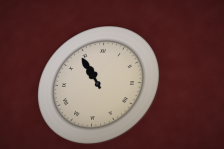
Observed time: **10:54**
